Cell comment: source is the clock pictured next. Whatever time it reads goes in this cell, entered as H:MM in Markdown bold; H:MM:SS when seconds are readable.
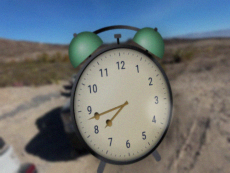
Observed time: **7:43**
